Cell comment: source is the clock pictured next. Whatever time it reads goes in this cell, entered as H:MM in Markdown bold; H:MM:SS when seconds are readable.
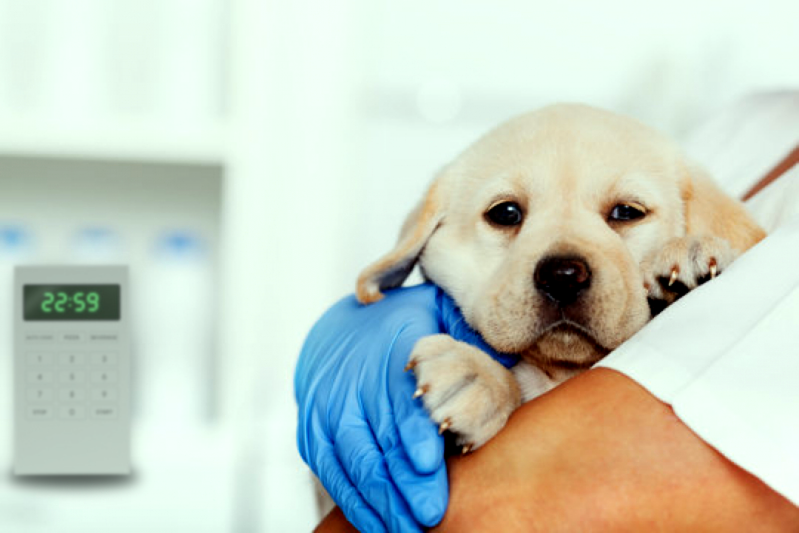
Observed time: **22:59**
